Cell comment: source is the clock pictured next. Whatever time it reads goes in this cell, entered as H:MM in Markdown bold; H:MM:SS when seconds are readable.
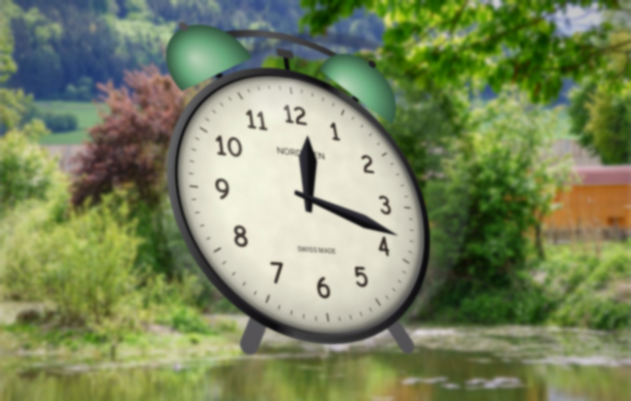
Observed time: **12:18**
